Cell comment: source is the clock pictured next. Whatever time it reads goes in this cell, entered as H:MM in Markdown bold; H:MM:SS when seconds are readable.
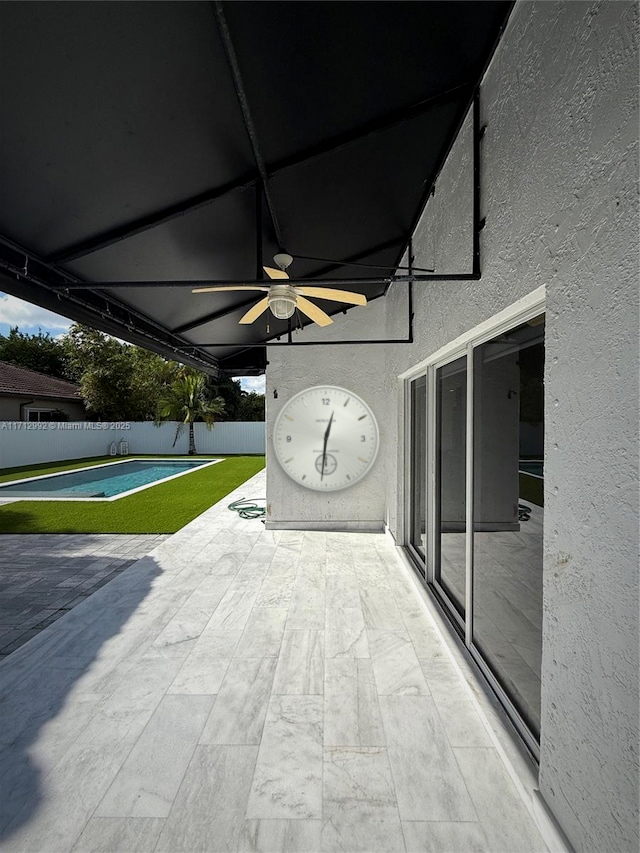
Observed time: **12:31**
